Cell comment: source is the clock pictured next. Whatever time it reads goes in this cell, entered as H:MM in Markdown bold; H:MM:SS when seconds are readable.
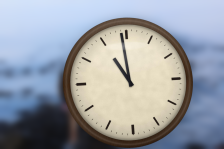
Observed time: **10:59**
